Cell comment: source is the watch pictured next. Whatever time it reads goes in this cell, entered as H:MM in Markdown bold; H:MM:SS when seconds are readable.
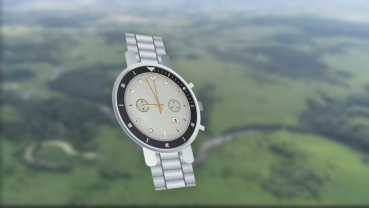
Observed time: **8:57**
